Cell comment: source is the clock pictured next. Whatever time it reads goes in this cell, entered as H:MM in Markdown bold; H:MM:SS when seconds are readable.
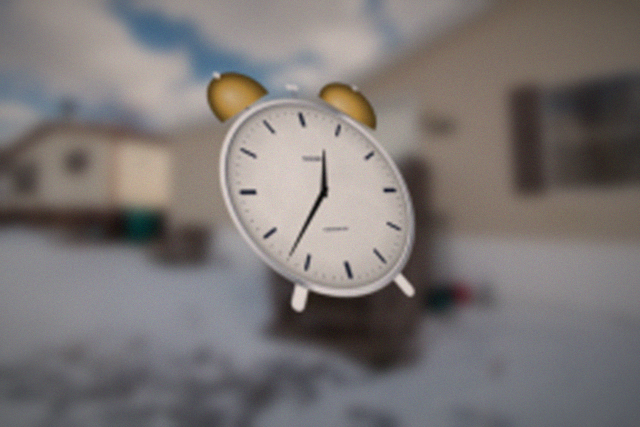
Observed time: **12:37**
